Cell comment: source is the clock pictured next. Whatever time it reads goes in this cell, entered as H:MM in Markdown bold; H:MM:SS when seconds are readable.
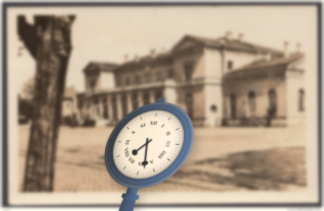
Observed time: **7:28**
